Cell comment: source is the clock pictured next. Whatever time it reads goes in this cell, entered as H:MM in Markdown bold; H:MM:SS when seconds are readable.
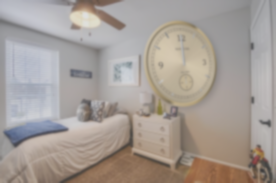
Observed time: **12:00**
